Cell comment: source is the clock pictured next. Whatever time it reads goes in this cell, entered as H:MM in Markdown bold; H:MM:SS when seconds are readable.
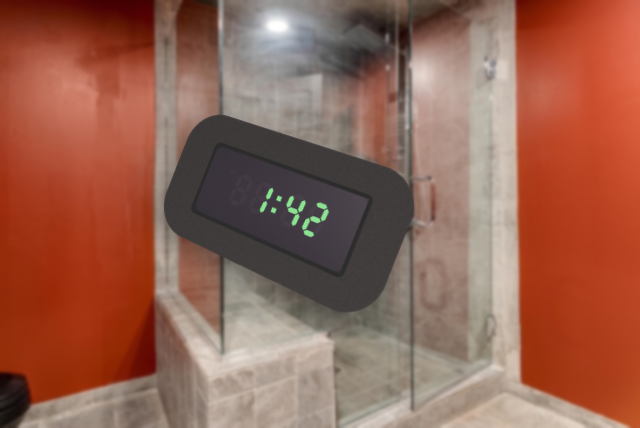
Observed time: **1:42**
